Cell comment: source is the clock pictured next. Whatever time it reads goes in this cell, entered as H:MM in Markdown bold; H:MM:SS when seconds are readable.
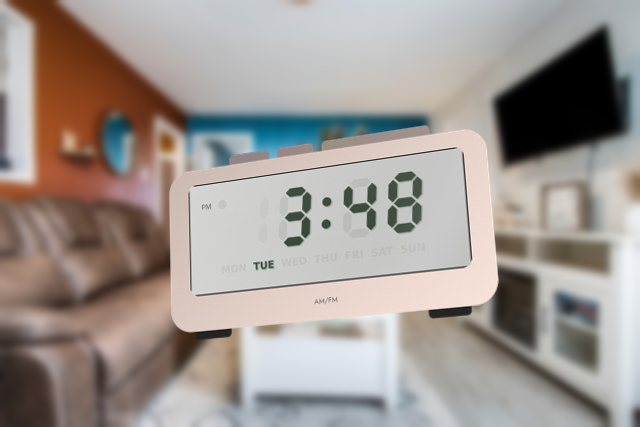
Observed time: **3:48**
